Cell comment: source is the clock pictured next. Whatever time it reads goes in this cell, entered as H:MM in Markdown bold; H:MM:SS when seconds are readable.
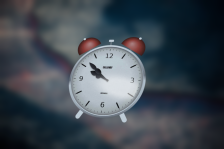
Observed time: **9:52**
